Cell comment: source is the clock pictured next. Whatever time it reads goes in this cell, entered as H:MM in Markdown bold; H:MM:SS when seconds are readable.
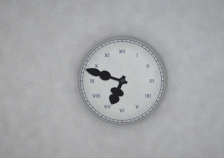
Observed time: **6:48**
